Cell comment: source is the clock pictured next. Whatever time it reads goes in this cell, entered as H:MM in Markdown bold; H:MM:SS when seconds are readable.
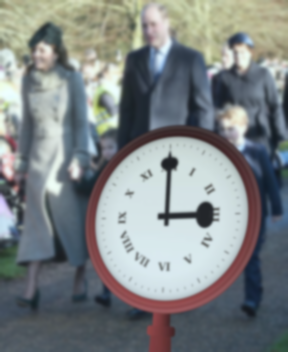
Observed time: **3:00**
